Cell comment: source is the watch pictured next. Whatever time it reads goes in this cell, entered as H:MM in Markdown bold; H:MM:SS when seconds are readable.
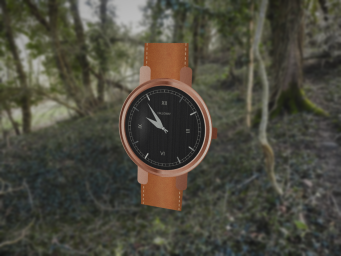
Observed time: **9:54**
